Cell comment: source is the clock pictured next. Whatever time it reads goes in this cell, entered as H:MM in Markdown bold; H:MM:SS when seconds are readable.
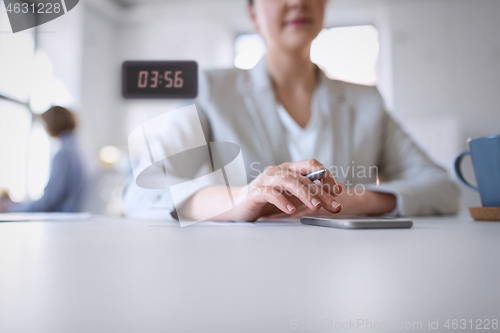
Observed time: **3:56**
